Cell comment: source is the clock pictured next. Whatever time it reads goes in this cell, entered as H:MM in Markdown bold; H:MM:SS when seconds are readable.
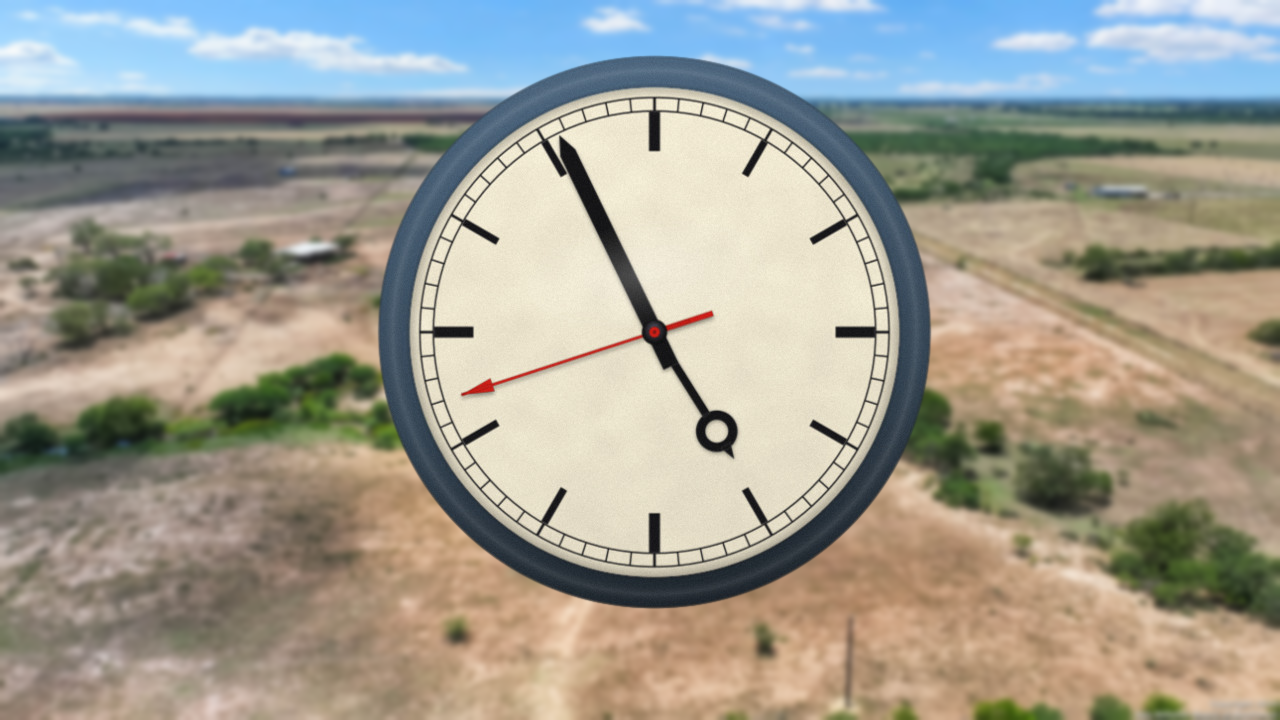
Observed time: **4:55:42**
